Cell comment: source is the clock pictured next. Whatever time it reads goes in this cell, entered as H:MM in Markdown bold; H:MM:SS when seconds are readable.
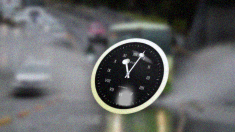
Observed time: **11:03**
